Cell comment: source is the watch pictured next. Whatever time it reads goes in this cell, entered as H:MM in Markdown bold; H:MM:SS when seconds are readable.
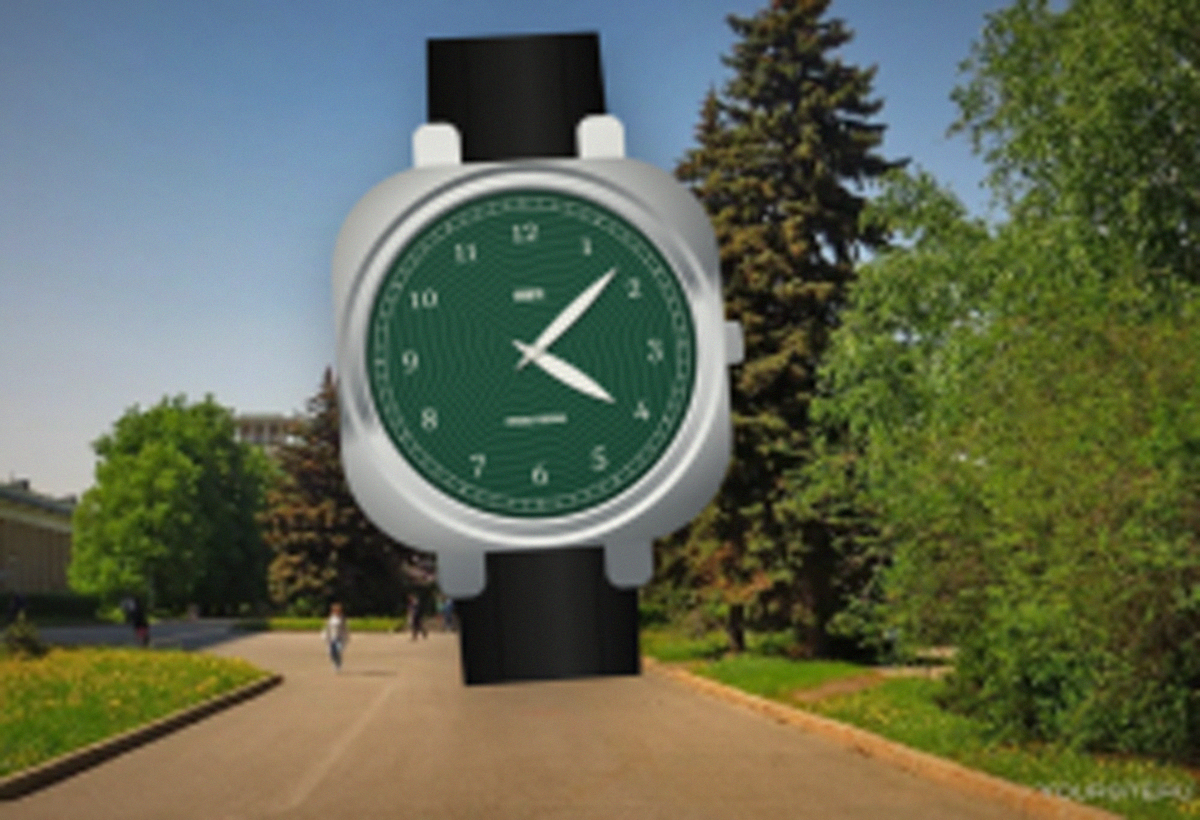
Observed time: **4:08**
